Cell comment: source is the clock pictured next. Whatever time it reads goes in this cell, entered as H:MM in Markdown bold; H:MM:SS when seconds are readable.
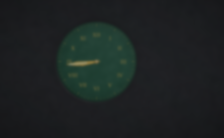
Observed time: **8:44**
